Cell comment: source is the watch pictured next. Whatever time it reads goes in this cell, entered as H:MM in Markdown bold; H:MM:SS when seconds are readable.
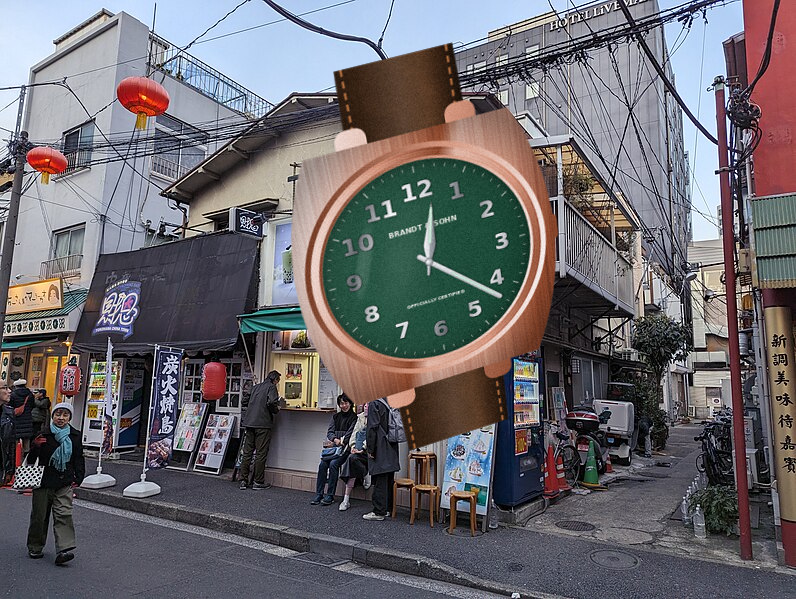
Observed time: **12:22**
